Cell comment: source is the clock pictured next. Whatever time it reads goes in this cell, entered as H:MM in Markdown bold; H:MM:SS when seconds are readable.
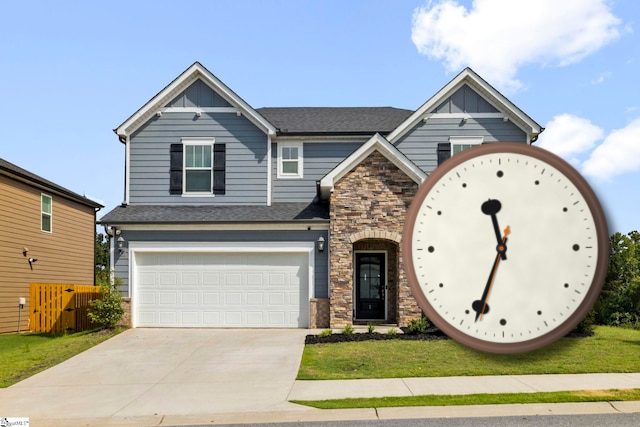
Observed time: **11:33:33**
